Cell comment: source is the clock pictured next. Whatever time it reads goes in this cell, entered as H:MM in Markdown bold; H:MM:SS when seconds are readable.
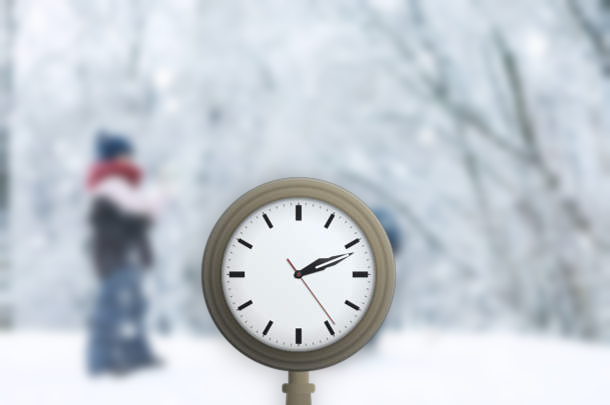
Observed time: **2:11:24**
